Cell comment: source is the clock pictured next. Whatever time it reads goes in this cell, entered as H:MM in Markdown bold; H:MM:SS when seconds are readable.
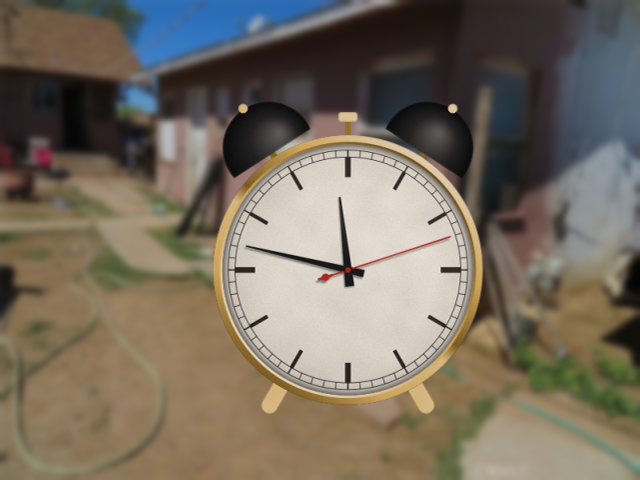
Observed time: **11:47:12**
